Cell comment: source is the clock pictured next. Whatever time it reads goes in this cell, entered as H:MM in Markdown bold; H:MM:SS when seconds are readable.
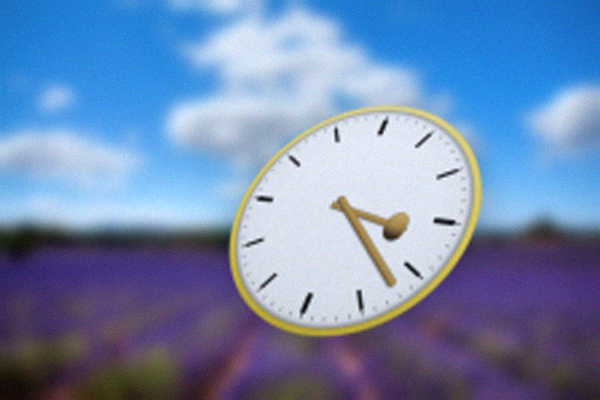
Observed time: **3:22**
